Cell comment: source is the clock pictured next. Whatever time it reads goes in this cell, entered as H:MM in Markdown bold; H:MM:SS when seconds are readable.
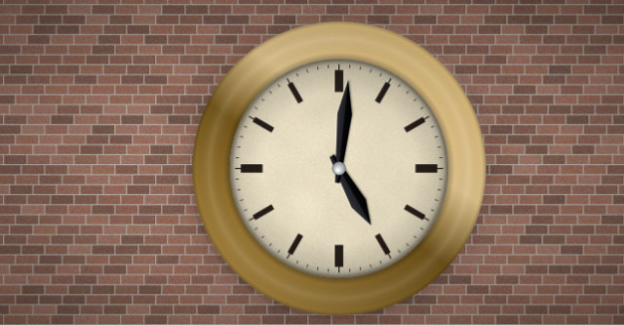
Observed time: **5:01**
